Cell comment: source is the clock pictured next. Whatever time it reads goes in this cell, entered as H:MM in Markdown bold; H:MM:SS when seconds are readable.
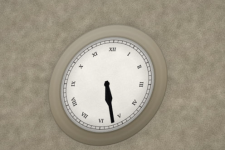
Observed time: **5:27**
